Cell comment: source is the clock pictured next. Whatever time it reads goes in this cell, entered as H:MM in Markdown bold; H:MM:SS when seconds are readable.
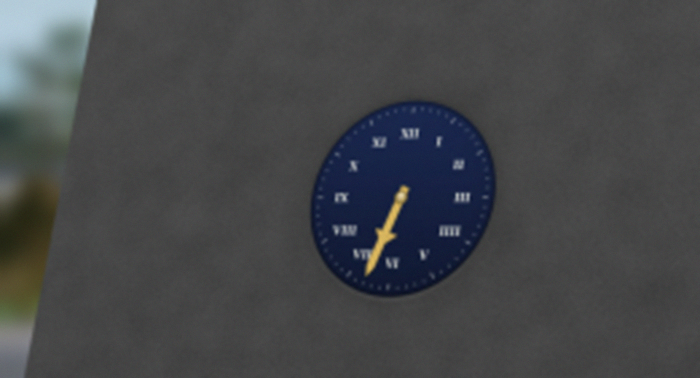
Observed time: **6:33**
